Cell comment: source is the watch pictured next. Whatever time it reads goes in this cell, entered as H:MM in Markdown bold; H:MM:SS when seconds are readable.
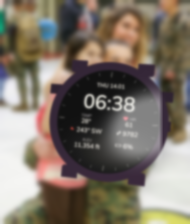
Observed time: **6:38**
